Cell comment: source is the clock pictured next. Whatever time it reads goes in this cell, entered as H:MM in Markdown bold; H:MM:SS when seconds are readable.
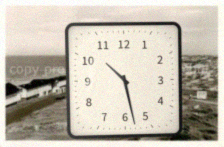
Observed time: **10:28**
